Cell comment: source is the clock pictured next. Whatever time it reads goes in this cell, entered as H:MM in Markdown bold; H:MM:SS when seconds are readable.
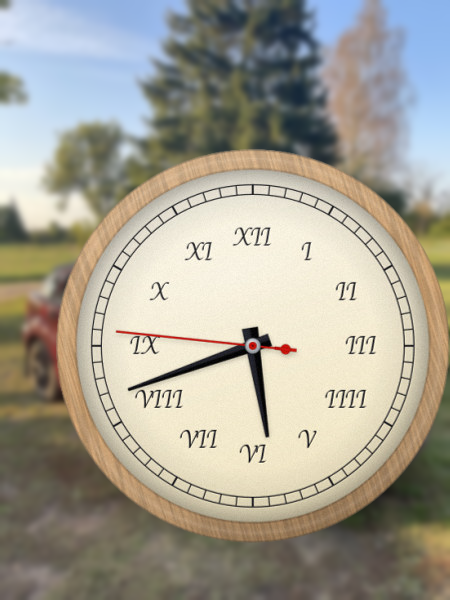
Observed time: **5:41:46**
